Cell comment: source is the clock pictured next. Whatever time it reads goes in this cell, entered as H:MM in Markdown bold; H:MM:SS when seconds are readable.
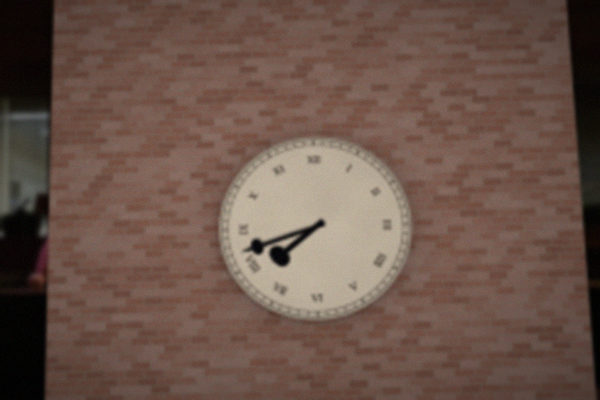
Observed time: **7:42**
